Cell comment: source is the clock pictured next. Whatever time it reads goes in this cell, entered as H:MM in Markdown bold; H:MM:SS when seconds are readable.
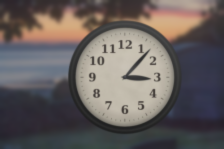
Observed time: **3:07**
